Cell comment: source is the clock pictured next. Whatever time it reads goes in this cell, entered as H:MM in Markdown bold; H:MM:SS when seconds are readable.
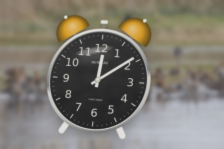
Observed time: **12:09**
